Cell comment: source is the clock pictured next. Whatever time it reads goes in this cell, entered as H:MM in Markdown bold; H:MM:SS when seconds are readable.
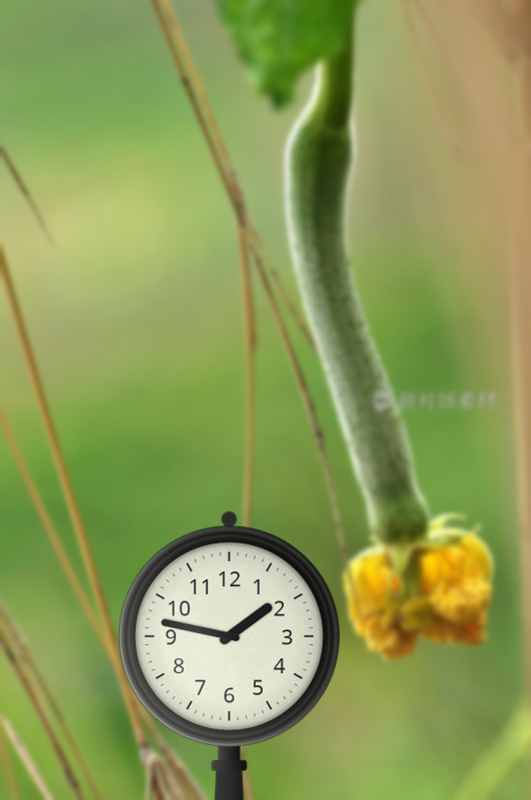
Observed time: **1:47**
